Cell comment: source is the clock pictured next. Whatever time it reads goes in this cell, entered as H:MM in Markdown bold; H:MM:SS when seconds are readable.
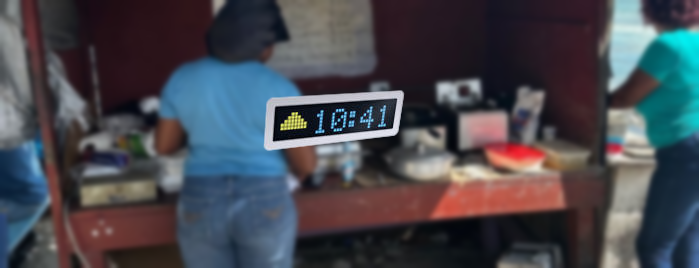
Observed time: **10:41**
